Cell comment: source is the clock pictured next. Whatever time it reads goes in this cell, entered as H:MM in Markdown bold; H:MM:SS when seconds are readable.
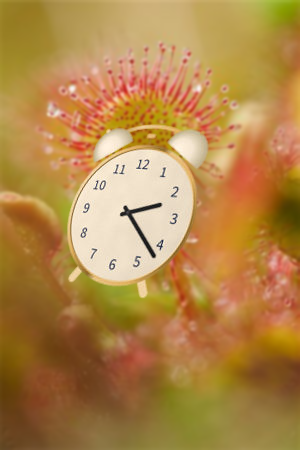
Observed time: **2:22**
